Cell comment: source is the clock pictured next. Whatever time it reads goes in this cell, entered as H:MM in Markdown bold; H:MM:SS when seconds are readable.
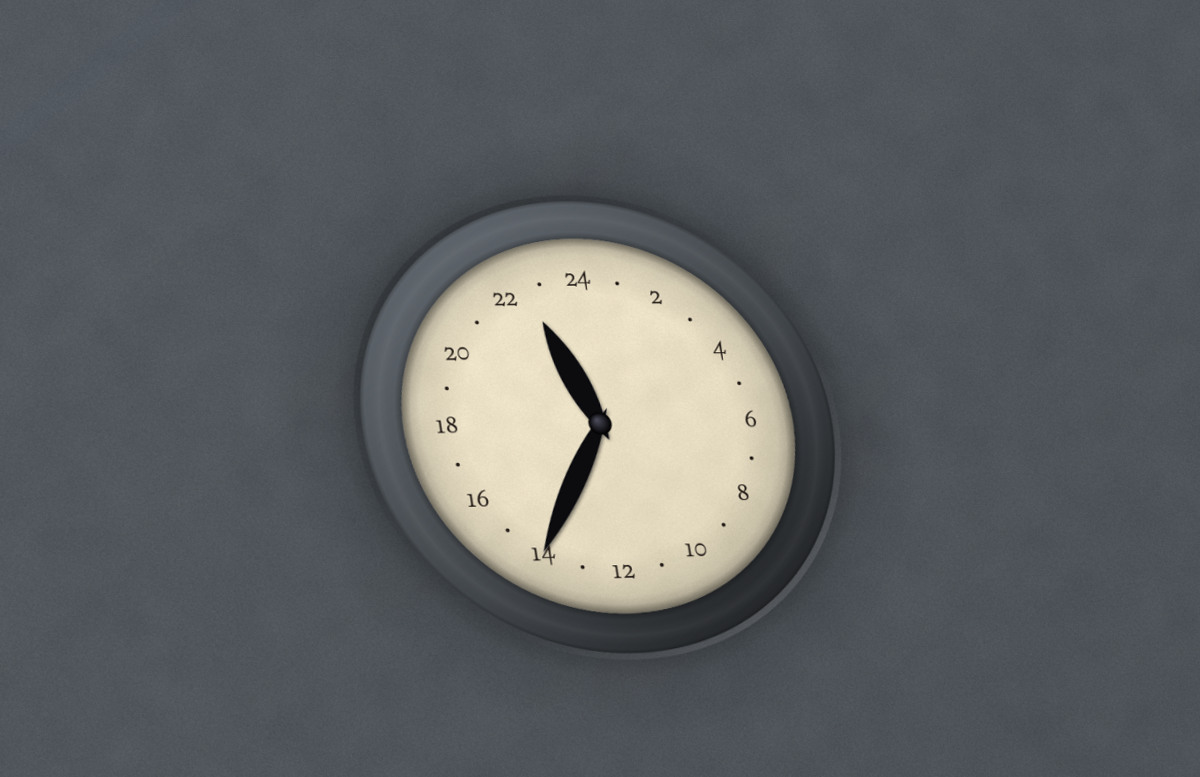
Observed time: **22:35**
